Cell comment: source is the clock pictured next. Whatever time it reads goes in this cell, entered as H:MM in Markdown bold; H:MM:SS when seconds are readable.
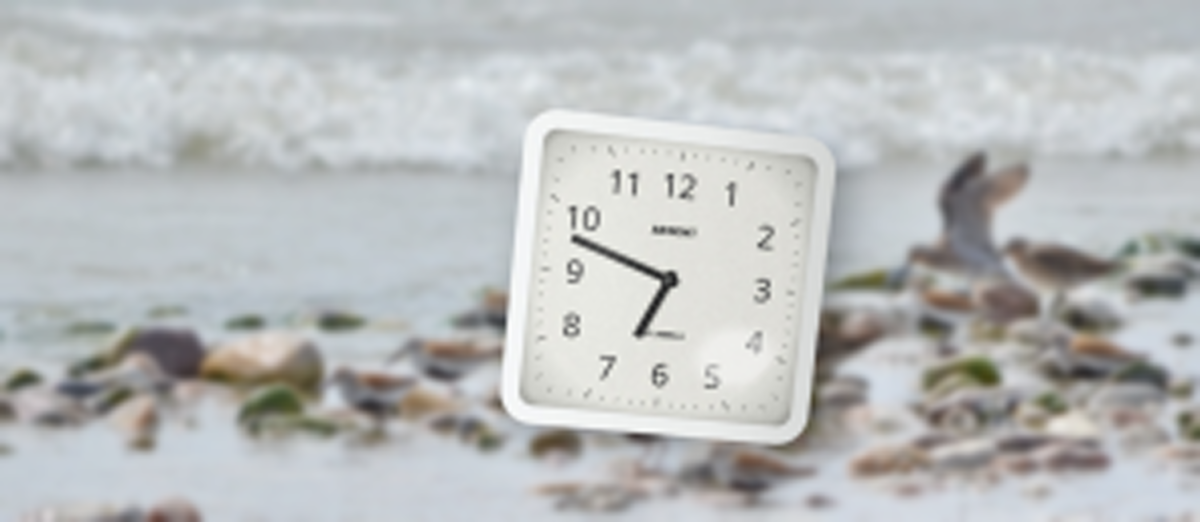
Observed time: **6:48**
